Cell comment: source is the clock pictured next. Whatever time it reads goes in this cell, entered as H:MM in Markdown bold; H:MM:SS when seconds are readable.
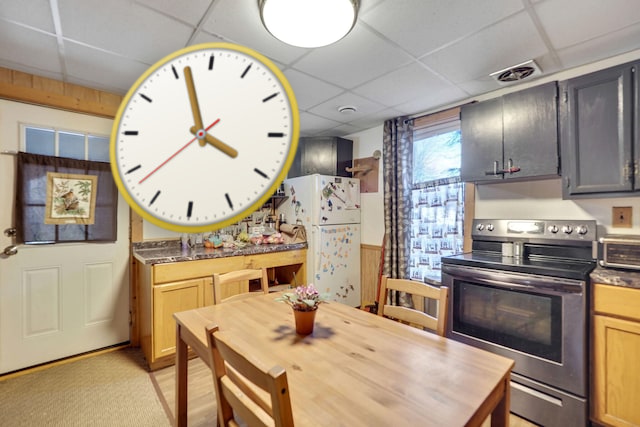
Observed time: **3:56:38**
